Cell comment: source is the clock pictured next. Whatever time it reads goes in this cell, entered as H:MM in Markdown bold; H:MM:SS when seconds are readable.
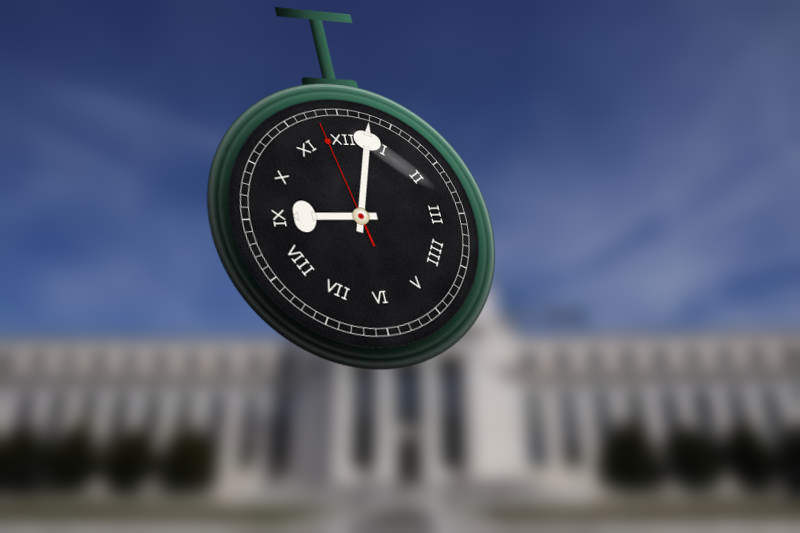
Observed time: **9:02:58**
